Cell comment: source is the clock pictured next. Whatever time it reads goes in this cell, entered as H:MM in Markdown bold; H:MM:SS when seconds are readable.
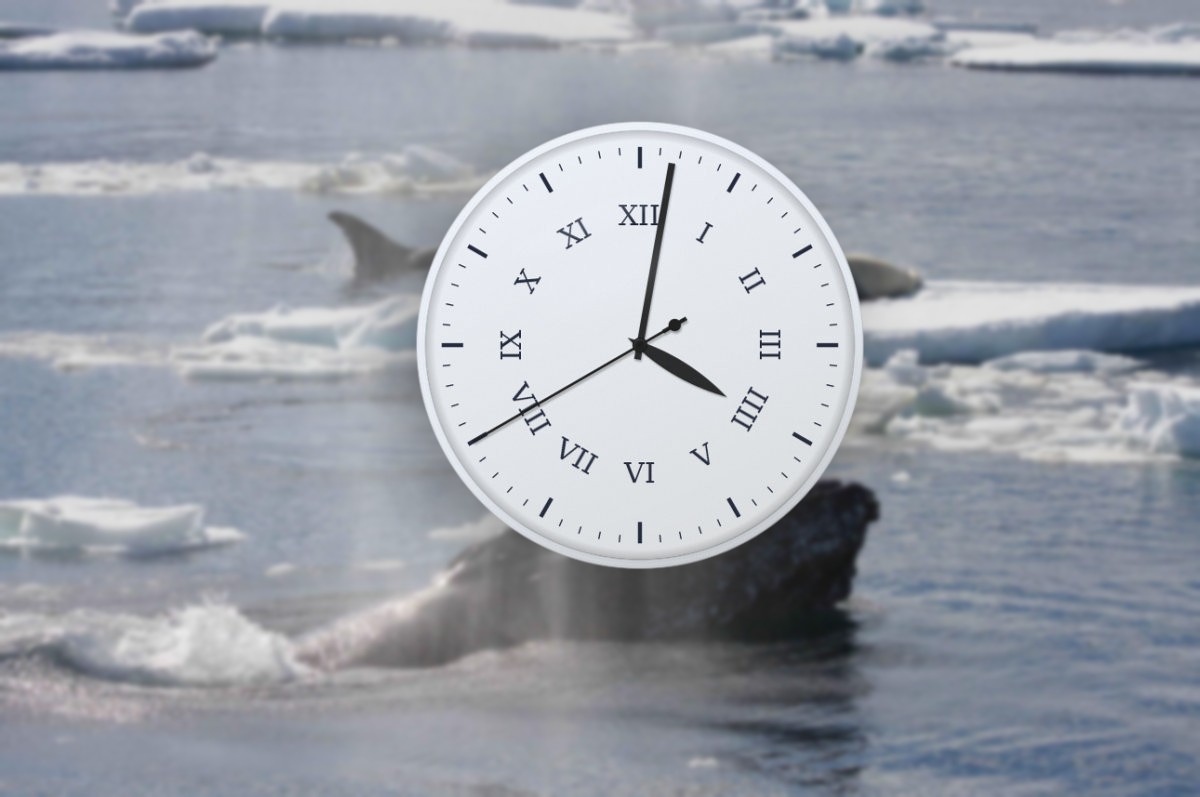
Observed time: **4:01:40**
